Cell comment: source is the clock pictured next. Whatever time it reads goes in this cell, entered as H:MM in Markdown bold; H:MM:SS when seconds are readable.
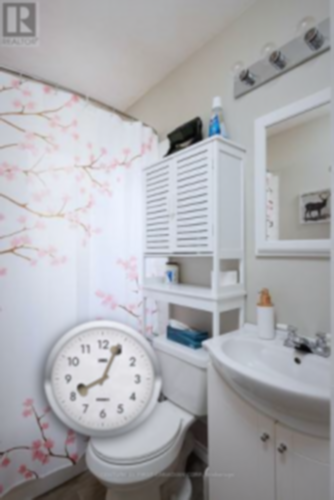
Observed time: **8:04**
